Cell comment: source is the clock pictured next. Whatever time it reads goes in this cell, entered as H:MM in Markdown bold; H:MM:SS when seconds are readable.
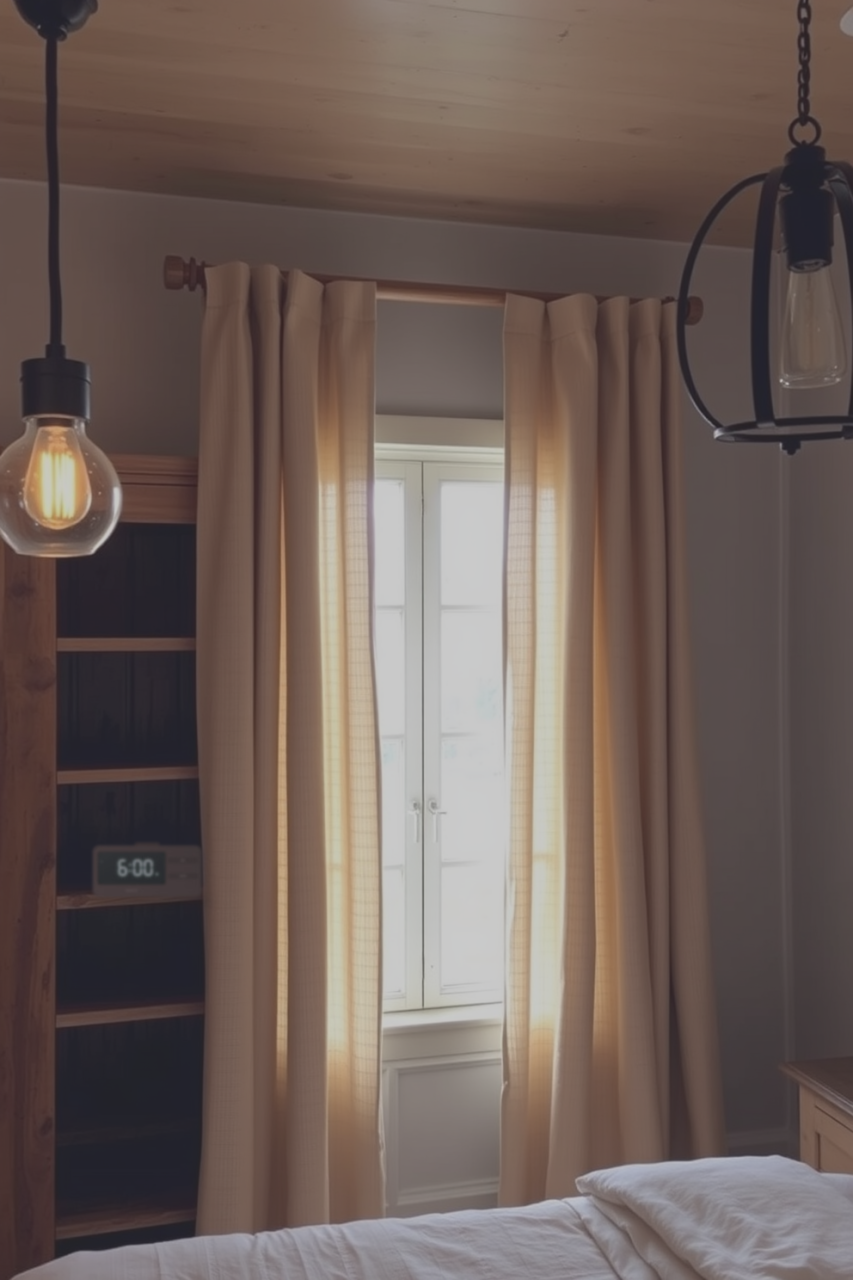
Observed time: **6:00**
